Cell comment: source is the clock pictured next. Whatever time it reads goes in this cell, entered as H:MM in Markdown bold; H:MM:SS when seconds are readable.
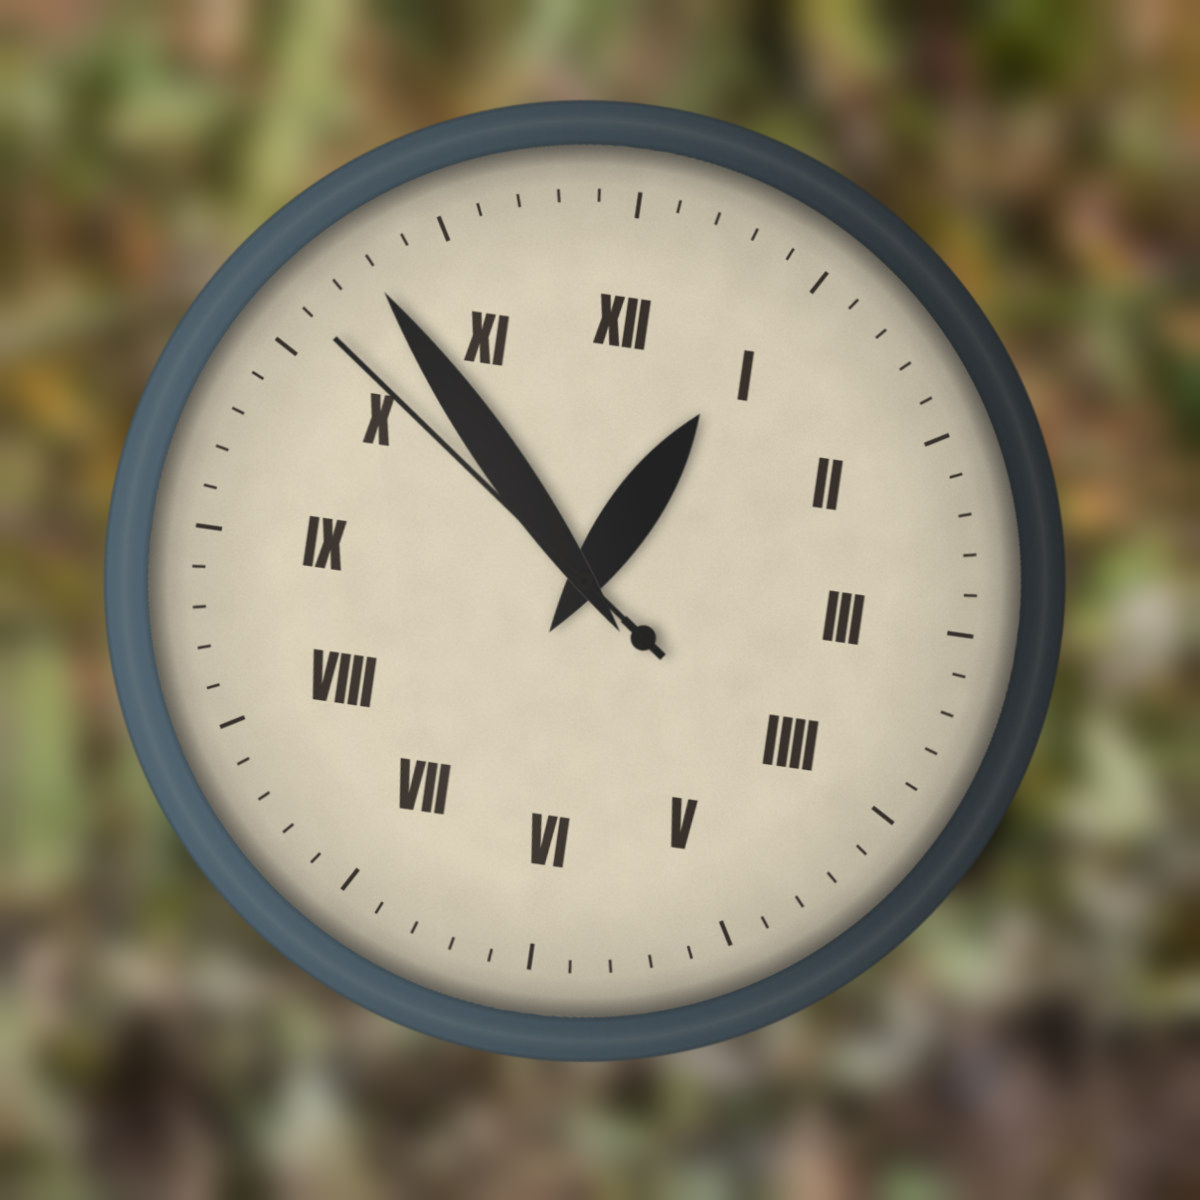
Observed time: **12:52:51**
